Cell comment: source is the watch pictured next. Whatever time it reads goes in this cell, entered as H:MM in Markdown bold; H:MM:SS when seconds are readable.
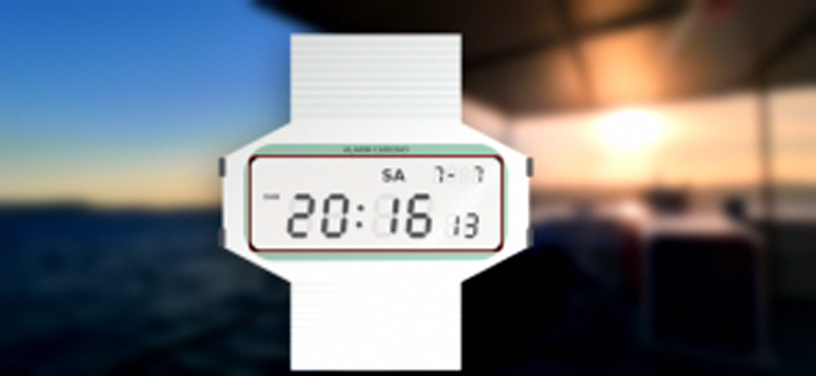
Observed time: **20:16:13**
